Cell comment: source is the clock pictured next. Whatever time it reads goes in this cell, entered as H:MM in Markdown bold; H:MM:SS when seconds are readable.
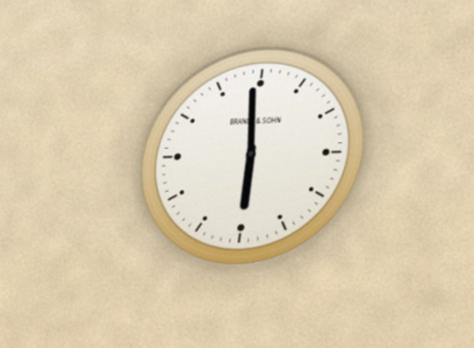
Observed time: **5:59**
